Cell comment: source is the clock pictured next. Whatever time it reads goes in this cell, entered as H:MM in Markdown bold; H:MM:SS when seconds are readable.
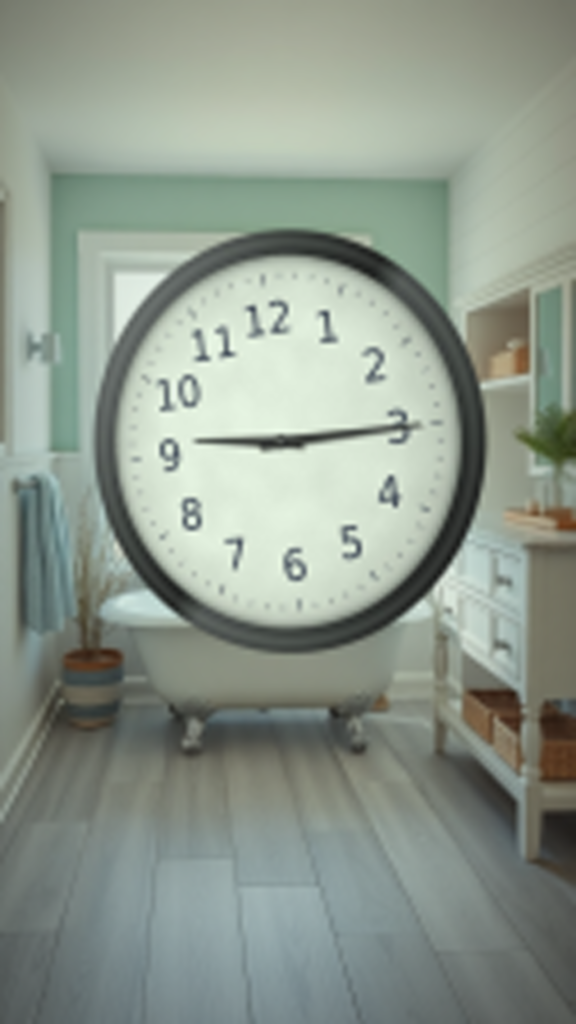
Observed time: **9:15**
